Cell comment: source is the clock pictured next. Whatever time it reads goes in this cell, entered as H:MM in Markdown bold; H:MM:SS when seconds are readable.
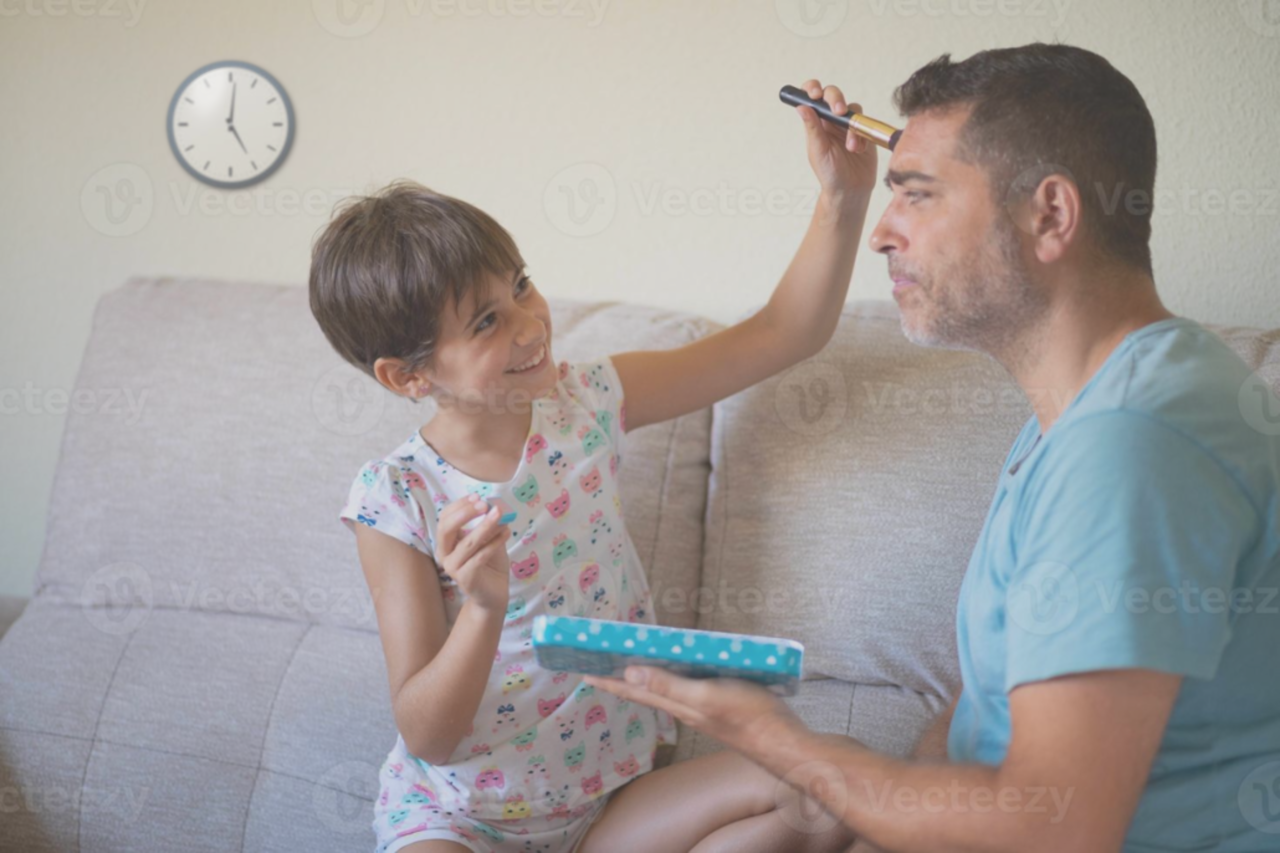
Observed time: **5:01**
